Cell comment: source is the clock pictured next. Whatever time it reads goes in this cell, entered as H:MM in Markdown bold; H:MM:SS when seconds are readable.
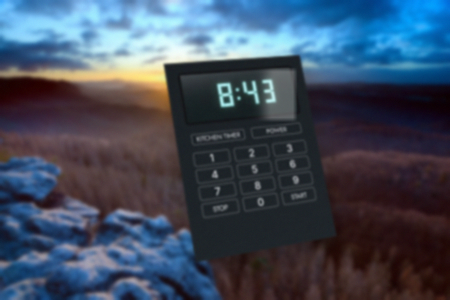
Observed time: **8:43**
